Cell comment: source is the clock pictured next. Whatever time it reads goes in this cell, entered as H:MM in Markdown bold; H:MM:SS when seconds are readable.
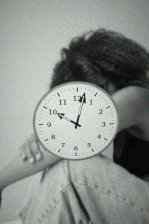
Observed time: **10:02**
